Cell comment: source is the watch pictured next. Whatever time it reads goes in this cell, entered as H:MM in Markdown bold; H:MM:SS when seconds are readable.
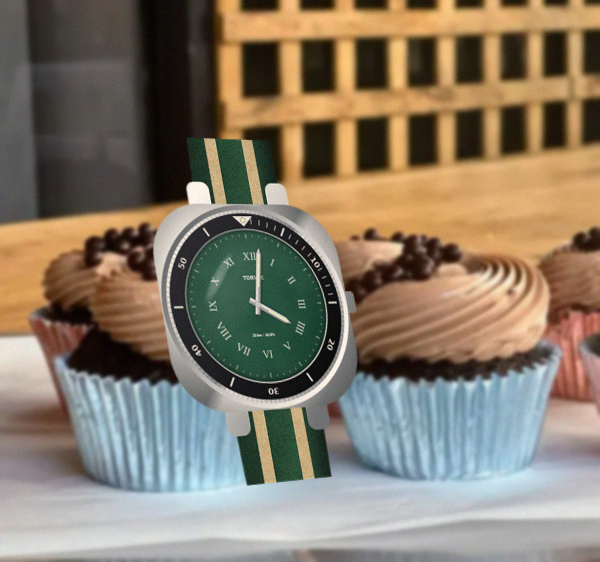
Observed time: **4:02**
